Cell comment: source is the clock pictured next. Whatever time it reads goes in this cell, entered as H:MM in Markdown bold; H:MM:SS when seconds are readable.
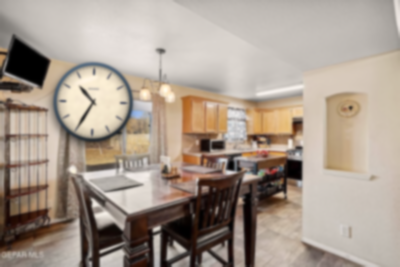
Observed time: **10:35**
